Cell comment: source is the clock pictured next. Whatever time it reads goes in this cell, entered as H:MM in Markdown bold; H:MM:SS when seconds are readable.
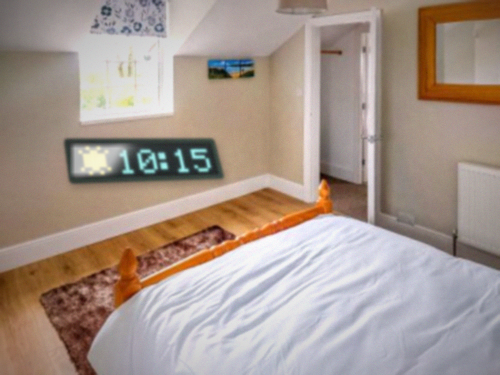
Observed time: **10:15**
